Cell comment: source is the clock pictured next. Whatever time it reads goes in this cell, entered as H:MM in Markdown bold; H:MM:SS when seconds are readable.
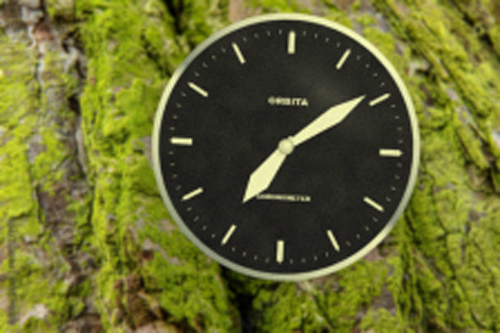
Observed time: **7:09**
